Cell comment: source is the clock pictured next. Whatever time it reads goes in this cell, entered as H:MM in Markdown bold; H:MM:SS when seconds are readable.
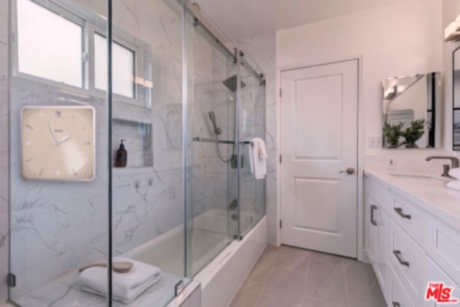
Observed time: **1:56**
